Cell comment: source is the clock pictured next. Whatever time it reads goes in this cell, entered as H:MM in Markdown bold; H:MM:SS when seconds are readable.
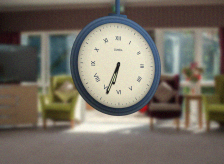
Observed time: **6:34**
